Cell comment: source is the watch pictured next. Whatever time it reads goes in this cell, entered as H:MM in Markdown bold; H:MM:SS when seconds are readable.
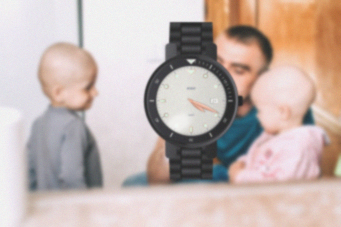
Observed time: **4:19**
